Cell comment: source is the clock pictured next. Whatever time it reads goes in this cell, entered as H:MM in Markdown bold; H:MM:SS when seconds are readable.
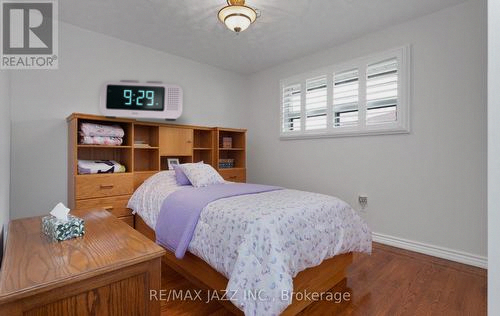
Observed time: **9:29**
